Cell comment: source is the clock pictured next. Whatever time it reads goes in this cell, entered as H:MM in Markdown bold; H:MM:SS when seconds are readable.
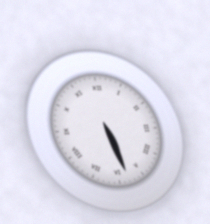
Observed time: **5:28**
